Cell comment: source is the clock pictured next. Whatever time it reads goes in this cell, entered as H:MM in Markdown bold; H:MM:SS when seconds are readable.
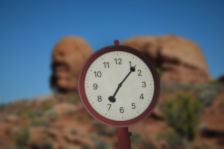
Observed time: **7:07**
